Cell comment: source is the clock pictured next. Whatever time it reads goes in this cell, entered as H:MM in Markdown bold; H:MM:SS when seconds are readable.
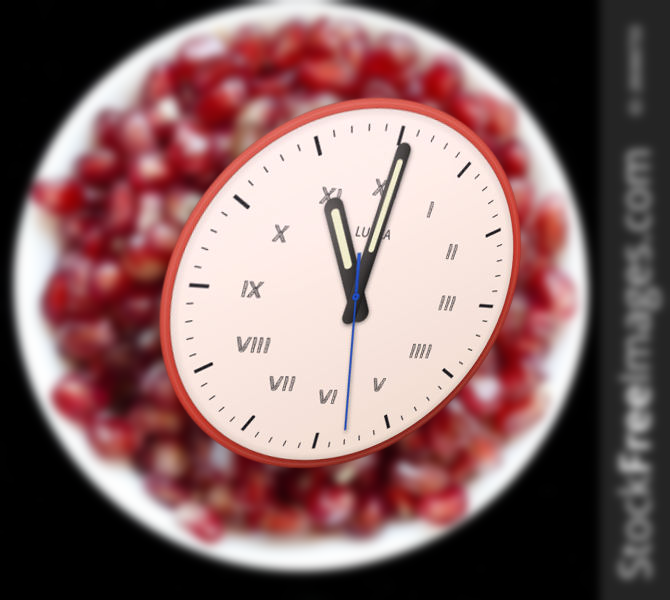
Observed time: **11:00:28**
